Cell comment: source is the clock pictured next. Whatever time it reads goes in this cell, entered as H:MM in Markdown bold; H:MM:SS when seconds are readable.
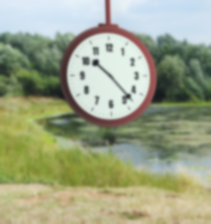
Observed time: **10:23**
